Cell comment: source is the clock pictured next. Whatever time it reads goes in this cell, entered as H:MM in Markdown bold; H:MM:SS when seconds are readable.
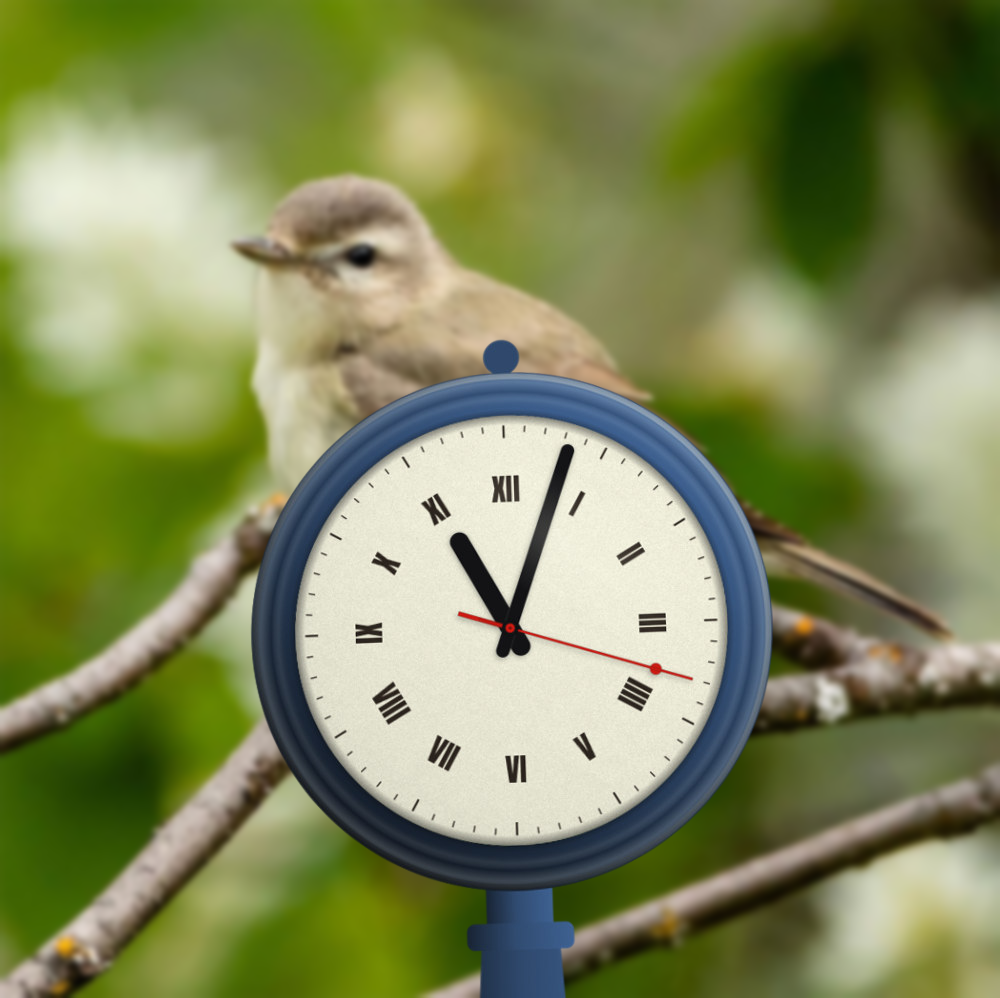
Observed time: **11:03:18**
